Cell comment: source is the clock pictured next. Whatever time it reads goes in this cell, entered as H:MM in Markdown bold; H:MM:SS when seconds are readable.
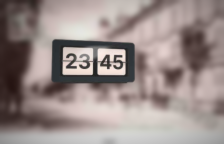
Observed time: **23:45**
